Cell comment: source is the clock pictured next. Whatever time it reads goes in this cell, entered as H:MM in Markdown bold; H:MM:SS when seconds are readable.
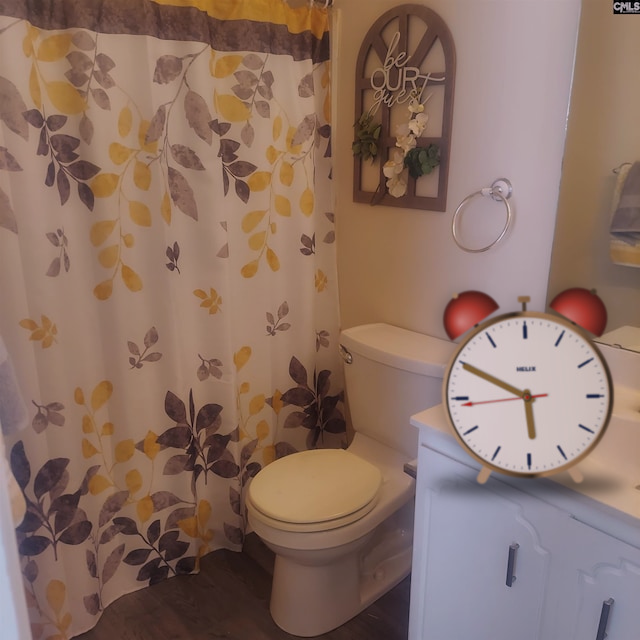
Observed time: **5:49:44**
